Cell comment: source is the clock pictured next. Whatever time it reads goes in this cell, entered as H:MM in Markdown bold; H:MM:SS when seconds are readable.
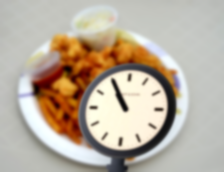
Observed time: **10:55**
